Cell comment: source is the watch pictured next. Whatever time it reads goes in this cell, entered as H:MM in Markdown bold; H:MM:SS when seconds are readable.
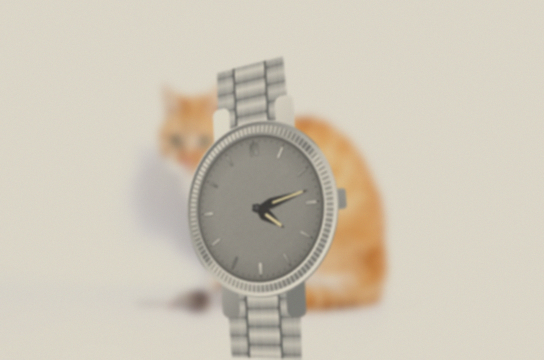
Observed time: **4:13**
